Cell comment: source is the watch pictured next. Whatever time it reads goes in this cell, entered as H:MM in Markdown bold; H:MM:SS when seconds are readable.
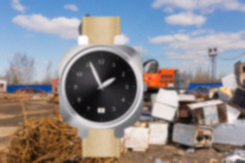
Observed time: **1:56**
